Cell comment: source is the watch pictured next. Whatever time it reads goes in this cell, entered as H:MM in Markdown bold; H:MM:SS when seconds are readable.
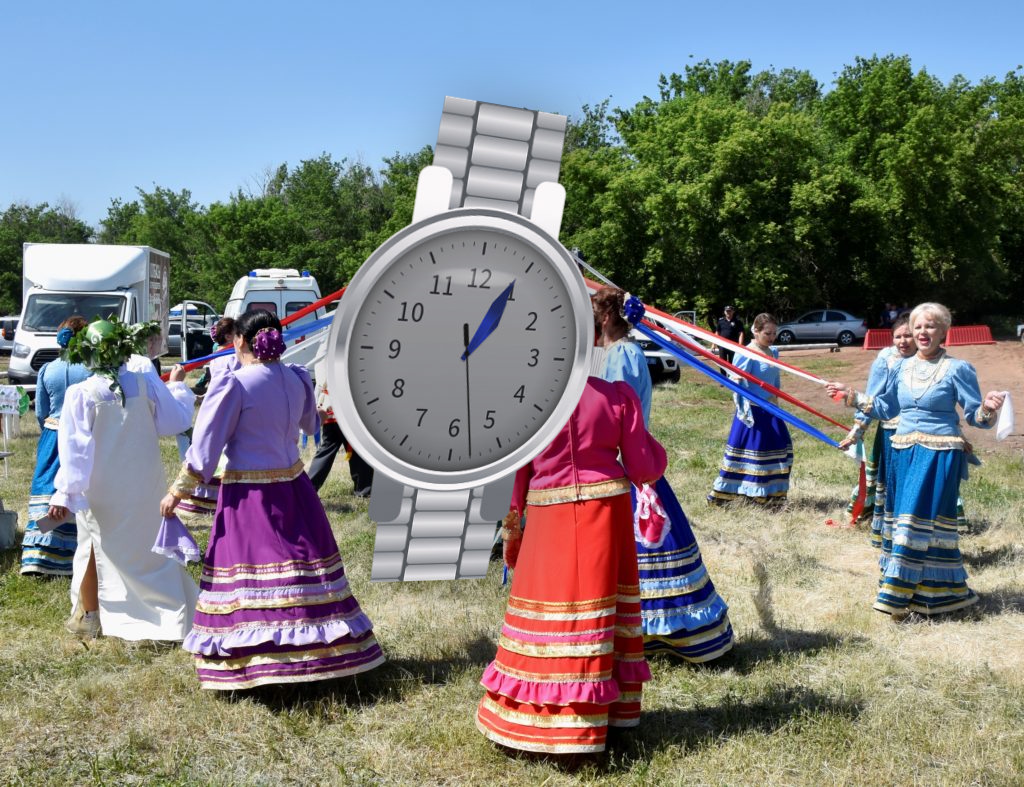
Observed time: **1:04:28**
